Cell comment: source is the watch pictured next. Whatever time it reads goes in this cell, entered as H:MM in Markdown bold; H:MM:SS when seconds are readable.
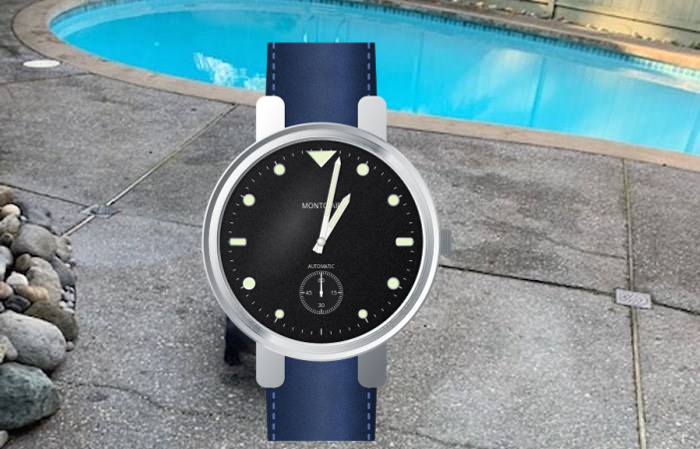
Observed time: **1:02**
